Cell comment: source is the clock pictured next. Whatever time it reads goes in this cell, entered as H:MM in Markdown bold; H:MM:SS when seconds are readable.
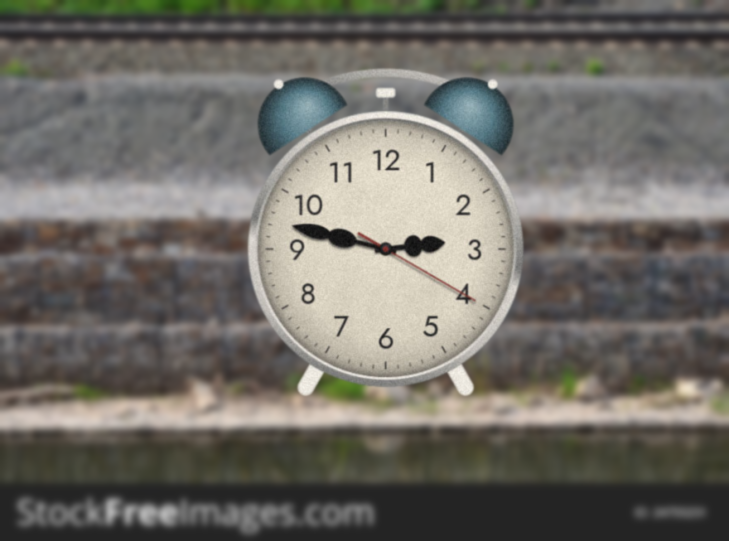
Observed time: **2:47:20**
